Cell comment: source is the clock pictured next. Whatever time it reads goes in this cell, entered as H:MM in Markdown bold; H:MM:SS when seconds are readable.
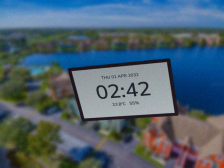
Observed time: **2:42**
